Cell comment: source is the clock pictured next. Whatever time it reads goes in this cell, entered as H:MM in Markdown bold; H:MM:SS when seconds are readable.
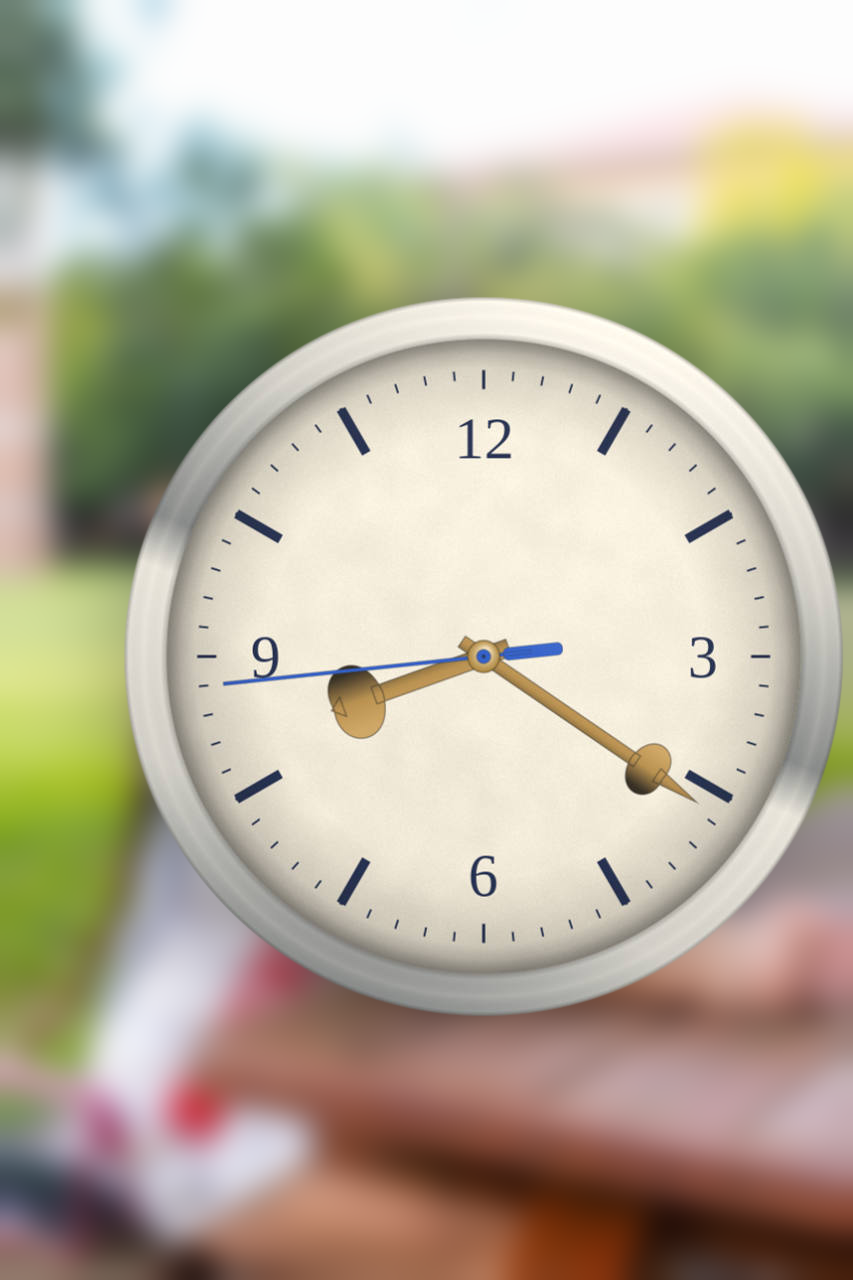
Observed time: **8:20:44**
